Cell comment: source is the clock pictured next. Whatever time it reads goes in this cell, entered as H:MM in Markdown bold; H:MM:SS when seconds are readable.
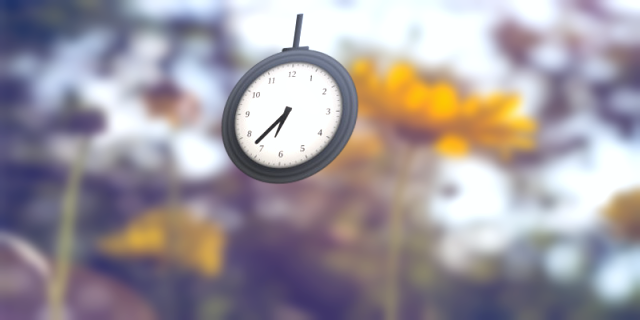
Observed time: **6:37**
